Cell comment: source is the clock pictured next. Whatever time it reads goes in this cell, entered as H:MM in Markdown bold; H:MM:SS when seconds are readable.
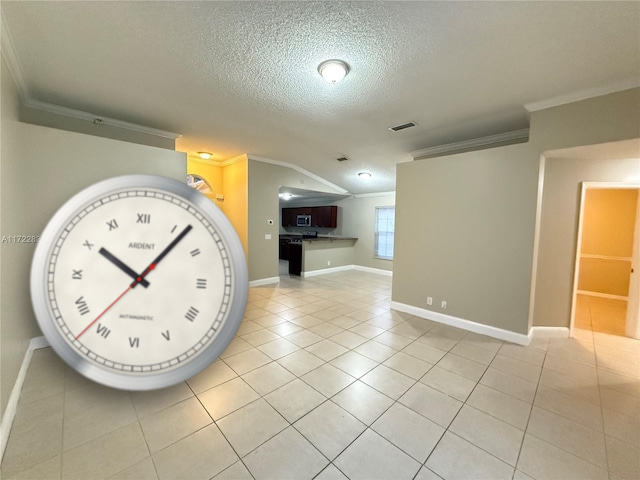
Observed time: **10:06:37**
